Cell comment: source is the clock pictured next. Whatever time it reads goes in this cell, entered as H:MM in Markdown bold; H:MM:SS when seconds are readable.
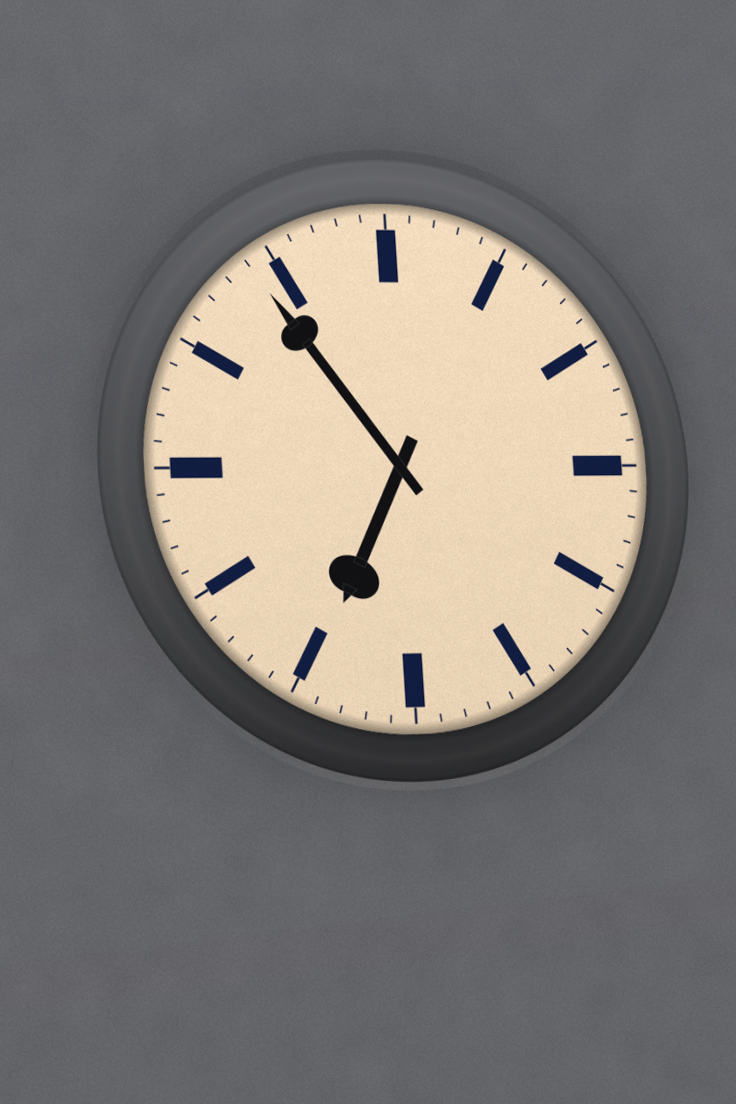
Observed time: **6:54**
